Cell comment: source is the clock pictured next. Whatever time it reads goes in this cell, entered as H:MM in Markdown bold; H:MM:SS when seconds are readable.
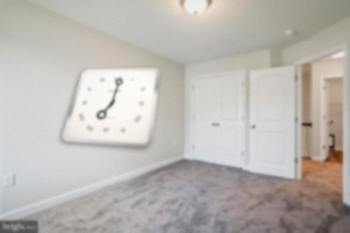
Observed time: **7:01**
